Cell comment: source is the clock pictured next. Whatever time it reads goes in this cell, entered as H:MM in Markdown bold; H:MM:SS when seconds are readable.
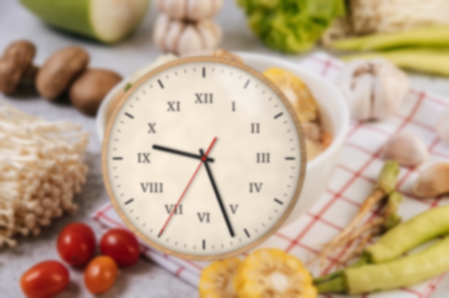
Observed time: **9:26:35**
